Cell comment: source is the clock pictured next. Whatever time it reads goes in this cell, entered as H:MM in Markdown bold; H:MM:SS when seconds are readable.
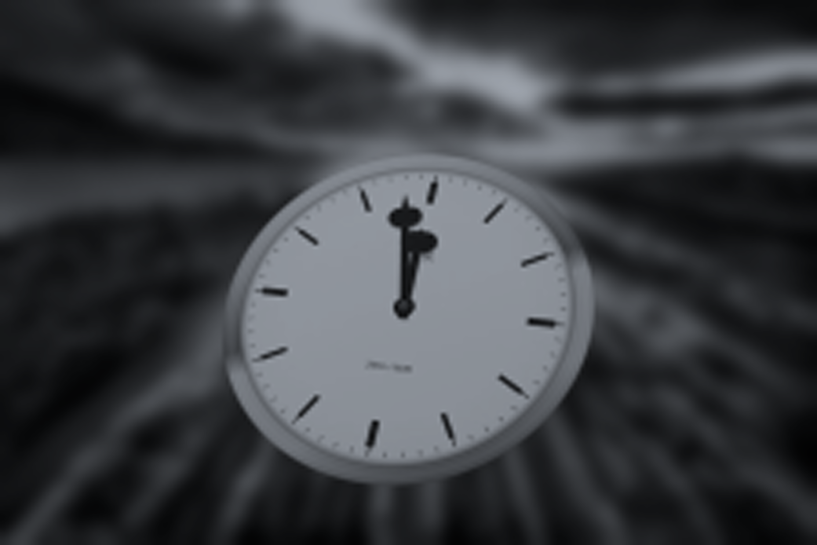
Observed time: **11:58**
